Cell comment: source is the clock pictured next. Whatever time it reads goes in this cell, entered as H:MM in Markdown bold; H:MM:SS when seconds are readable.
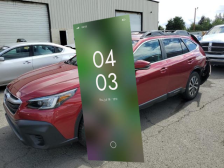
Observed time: **4:03**
